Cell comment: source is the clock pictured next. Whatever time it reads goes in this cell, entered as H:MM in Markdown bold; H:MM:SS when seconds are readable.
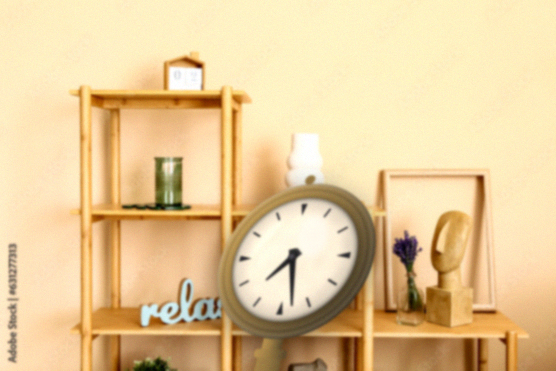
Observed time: **7:28**
